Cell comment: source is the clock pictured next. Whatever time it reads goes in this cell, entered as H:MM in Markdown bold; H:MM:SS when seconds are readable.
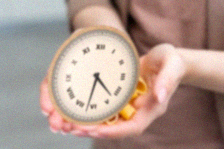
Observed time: **4:32**
